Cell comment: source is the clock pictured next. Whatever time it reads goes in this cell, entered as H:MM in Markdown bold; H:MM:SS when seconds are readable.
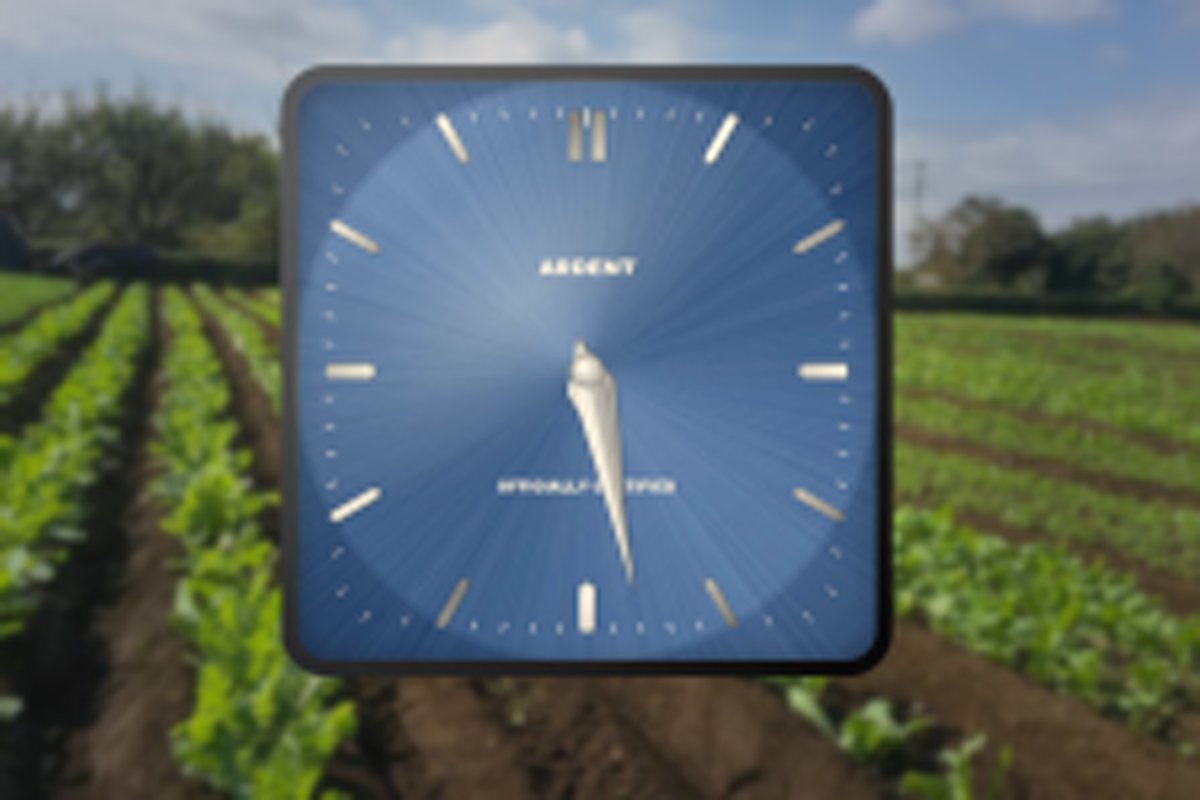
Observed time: **5:28**
